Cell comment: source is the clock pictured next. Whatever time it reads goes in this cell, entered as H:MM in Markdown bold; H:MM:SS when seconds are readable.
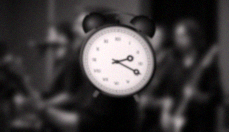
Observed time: **2:19**
